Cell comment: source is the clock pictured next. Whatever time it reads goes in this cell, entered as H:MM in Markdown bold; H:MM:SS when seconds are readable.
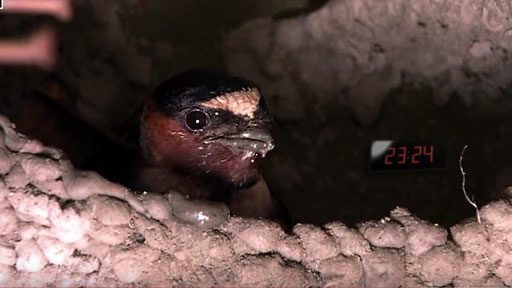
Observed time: **23:24**
